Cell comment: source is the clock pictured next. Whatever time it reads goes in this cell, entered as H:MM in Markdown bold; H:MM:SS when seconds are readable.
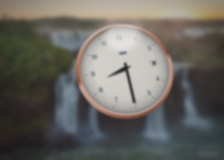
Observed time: **8:30**
